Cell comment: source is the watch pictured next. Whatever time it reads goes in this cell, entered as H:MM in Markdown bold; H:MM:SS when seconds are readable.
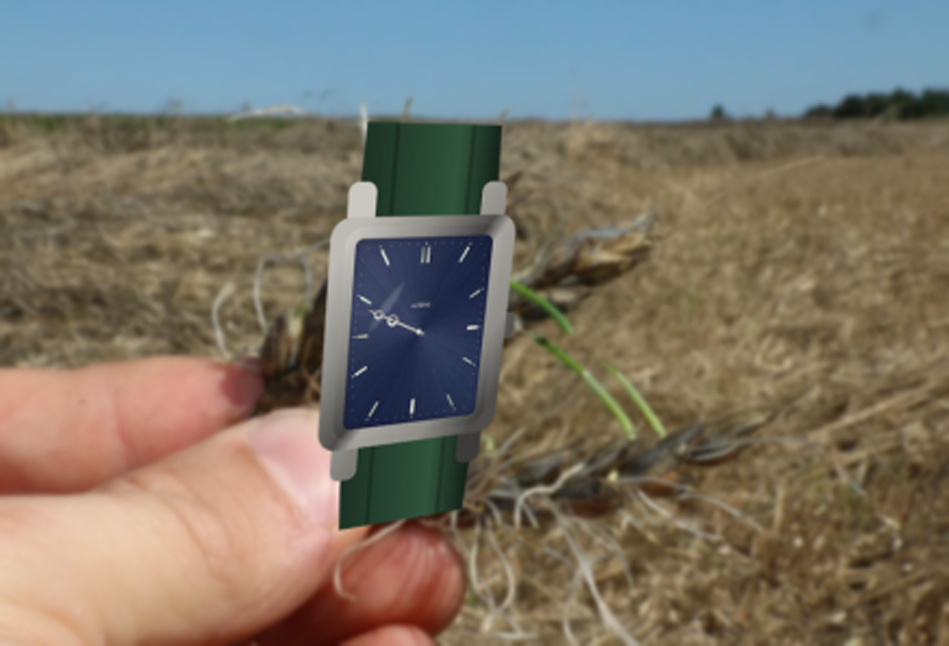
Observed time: **9:49**
